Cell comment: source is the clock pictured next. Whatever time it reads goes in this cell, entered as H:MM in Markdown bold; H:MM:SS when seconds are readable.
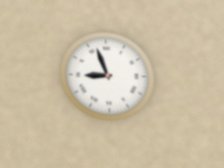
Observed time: **8:57**
